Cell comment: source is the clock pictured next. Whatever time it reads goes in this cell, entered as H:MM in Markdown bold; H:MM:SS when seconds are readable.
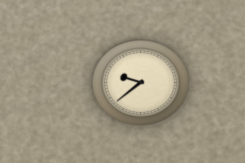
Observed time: **9:38**
